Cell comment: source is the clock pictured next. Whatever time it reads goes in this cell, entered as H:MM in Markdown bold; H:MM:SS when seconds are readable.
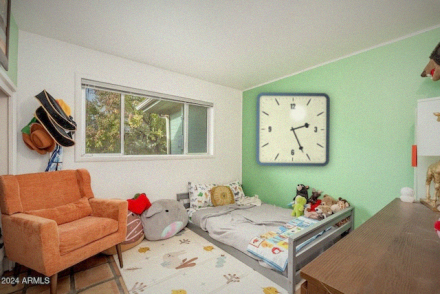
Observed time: **2:26**
